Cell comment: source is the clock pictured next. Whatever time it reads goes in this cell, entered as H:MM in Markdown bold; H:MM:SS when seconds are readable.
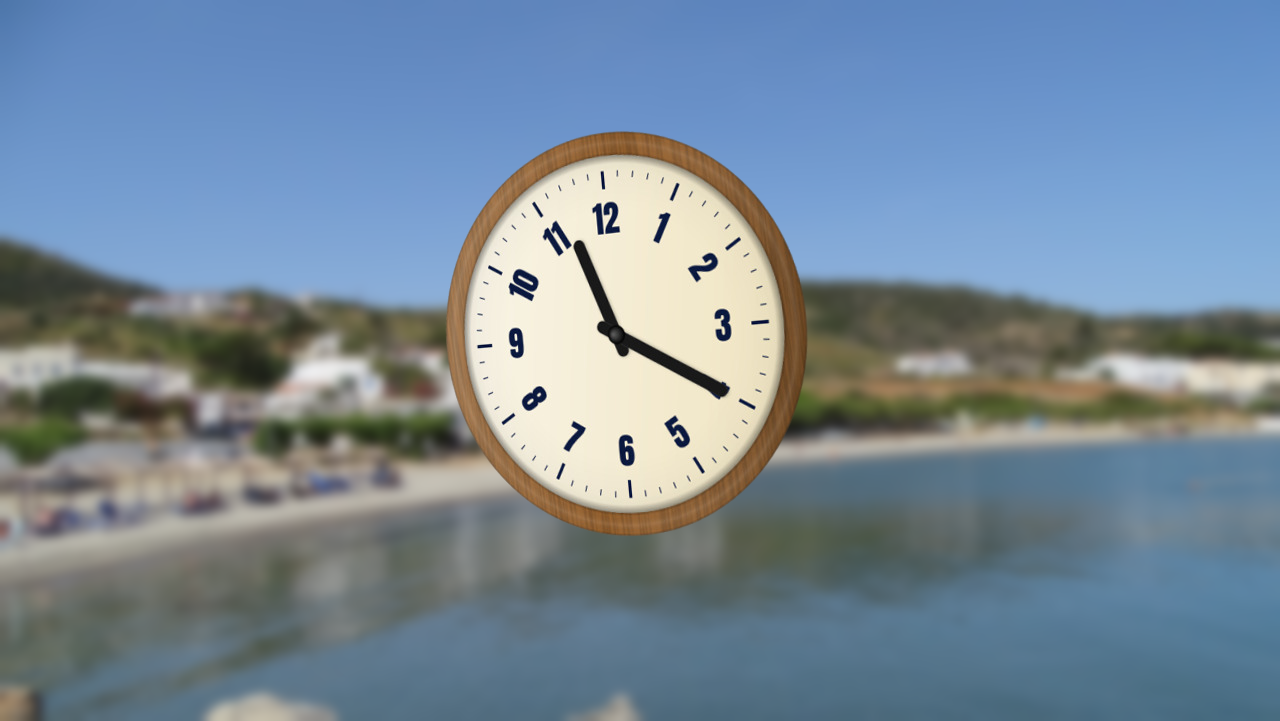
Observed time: **11:20**
